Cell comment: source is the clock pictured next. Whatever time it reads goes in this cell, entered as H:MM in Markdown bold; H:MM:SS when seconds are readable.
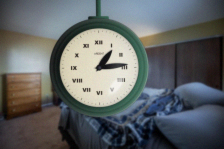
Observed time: **1:14**
